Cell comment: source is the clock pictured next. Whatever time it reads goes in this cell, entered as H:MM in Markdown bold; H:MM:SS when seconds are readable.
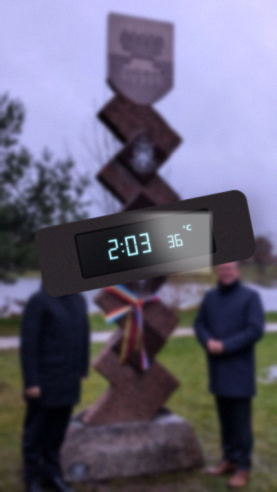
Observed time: **2:03**
